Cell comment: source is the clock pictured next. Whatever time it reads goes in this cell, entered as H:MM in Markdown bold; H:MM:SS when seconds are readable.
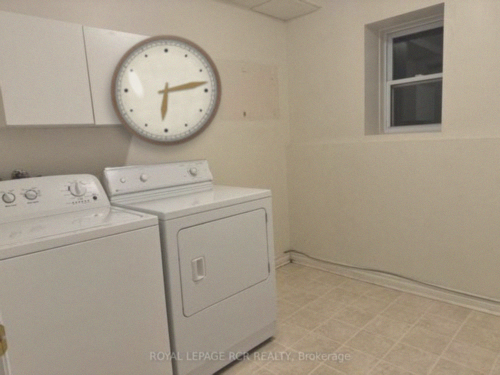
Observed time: **6:13**
